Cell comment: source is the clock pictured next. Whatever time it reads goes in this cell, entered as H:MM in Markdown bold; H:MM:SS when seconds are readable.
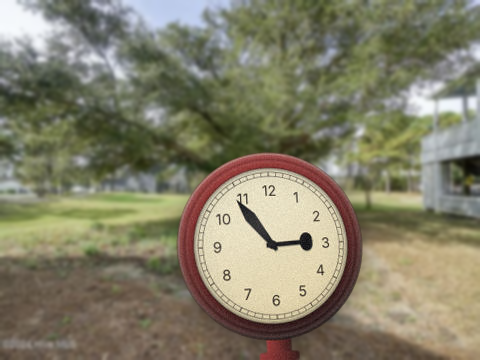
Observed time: **2:54**
